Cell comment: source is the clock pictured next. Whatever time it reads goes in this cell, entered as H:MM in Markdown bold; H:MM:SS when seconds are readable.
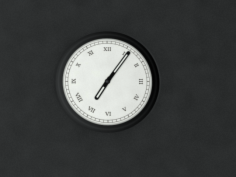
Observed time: **7:06**
